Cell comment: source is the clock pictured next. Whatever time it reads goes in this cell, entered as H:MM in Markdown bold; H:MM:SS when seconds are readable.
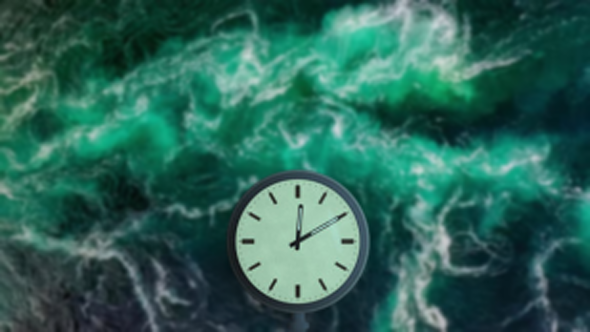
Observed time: **12:10**
